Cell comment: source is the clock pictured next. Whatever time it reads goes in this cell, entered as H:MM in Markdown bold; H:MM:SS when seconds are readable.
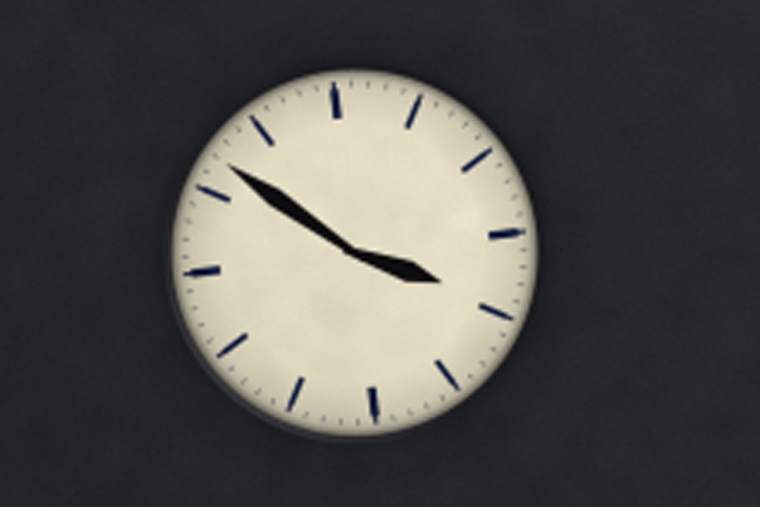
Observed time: **3:52**
